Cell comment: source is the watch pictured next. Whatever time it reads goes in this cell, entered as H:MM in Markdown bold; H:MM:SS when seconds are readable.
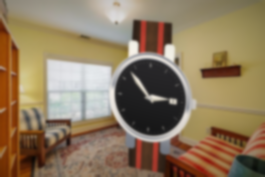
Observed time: **2:53**
